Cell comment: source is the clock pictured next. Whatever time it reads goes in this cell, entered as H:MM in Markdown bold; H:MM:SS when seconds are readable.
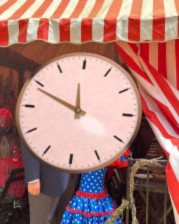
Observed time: **11:49**
